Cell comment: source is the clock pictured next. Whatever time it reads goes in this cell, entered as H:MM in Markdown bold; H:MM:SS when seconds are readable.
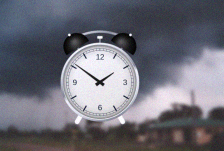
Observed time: **1:51**
